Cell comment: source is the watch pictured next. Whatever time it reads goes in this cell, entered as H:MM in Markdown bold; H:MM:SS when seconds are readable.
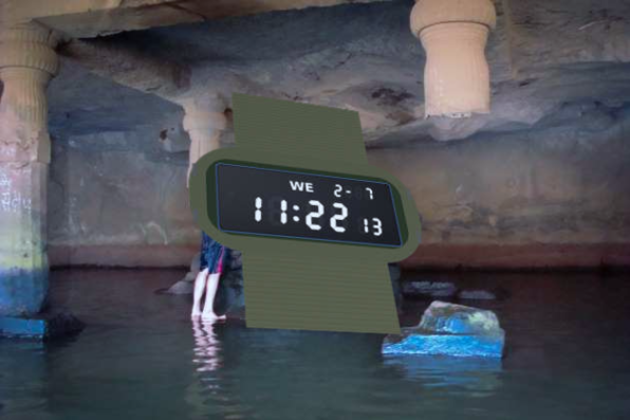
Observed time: **11:22:13**
